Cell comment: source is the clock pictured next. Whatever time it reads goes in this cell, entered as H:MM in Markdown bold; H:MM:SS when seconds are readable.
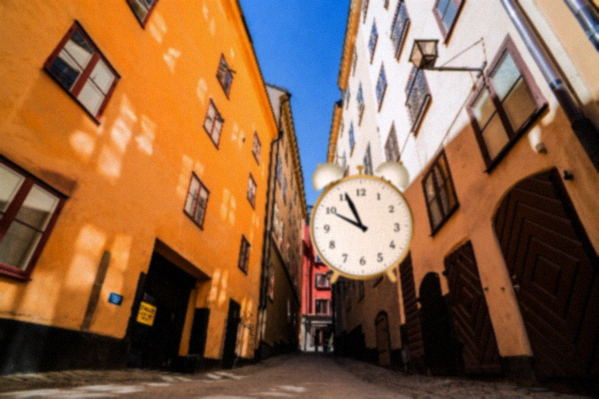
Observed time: **9:56**
